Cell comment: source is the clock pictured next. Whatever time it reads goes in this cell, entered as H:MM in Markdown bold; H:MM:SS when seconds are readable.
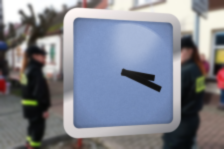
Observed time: **3:19**
